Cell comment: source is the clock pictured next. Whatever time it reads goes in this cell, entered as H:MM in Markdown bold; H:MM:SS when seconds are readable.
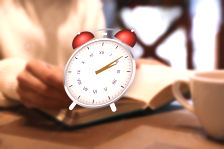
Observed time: **2:09**
